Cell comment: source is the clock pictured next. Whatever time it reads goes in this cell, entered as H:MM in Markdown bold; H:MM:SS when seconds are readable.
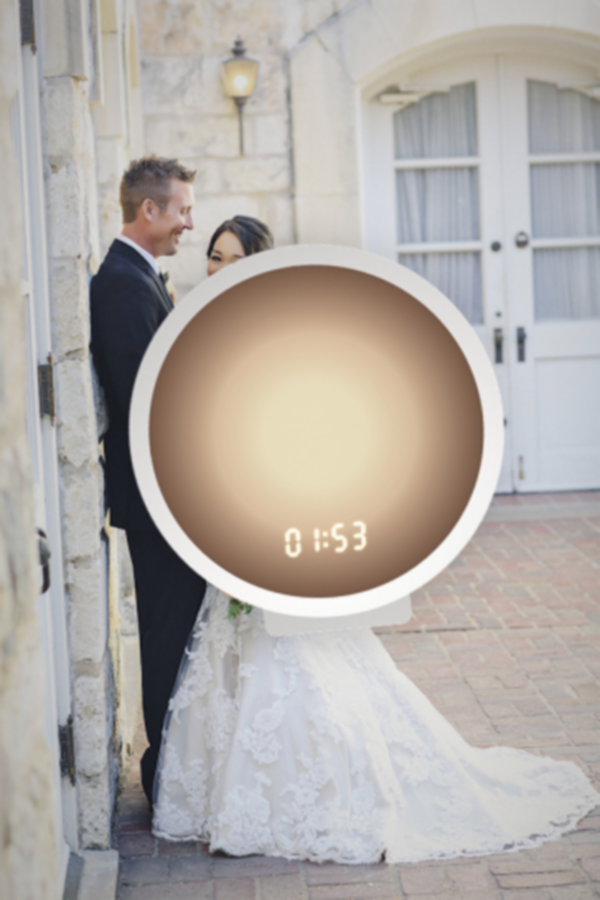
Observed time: **1:53**
